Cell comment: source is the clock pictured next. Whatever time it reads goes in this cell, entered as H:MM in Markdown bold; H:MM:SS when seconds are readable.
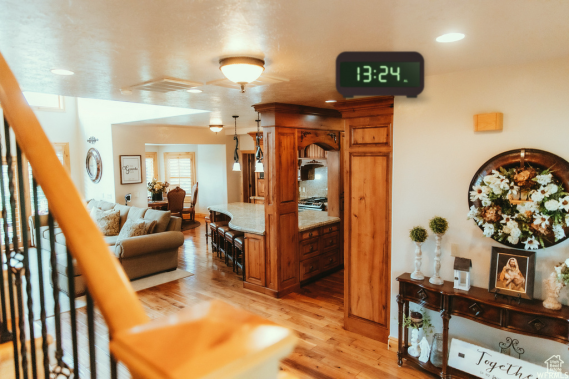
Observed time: **13:24**
